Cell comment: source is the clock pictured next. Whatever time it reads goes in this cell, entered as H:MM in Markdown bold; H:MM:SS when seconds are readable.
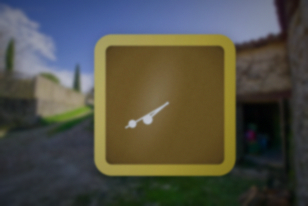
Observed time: **7:40**
